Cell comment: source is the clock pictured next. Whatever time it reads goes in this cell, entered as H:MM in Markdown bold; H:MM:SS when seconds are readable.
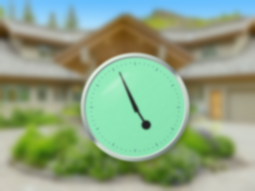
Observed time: **4:56**
